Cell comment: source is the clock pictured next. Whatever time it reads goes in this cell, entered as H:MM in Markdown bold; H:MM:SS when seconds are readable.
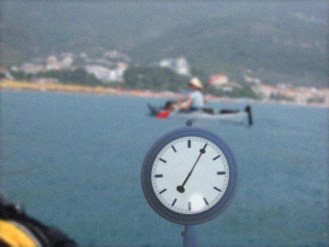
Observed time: **7:05**
